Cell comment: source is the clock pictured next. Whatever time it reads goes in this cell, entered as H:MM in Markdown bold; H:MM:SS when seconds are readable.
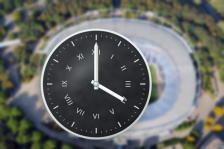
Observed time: **4:00**
